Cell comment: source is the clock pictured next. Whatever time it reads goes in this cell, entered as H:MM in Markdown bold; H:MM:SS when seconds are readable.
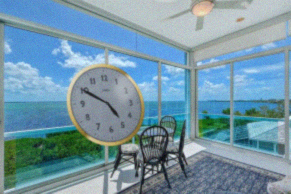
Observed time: **4:50**
